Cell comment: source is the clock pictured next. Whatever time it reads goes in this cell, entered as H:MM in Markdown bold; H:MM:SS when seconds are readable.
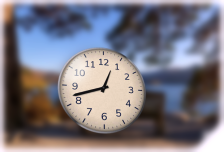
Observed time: **12:42**
